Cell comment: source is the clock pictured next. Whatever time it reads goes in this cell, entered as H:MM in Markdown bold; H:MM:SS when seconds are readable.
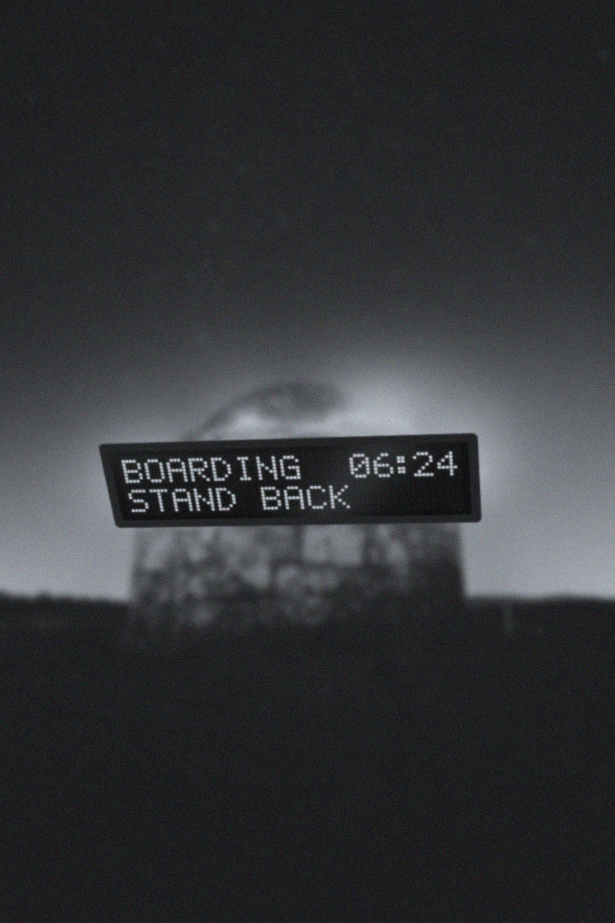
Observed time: **6:24**
